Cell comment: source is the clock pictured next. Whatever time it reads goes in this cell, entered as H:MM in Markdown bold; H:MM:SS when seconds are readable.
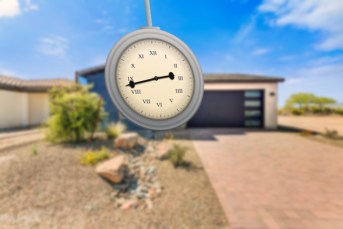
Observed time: **2:43**
